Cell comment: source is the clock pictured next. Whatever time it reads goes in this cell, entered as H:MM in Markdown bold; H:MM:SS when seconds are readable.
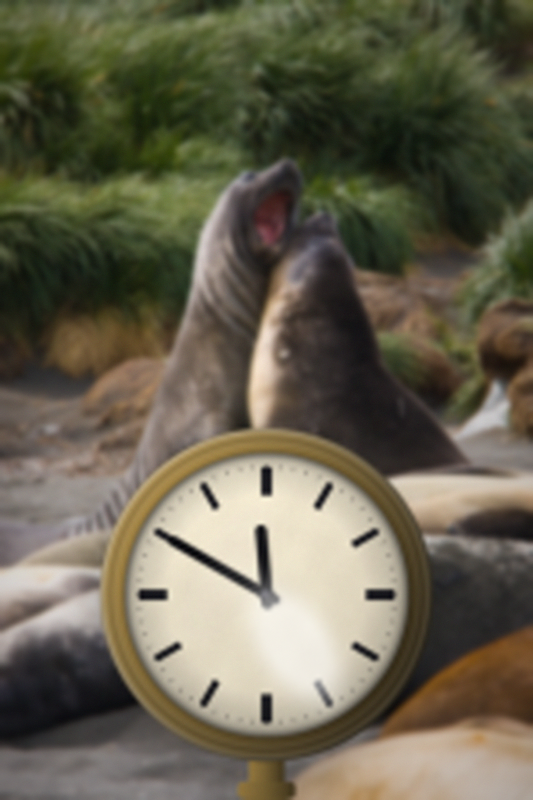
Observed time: **11:50**
